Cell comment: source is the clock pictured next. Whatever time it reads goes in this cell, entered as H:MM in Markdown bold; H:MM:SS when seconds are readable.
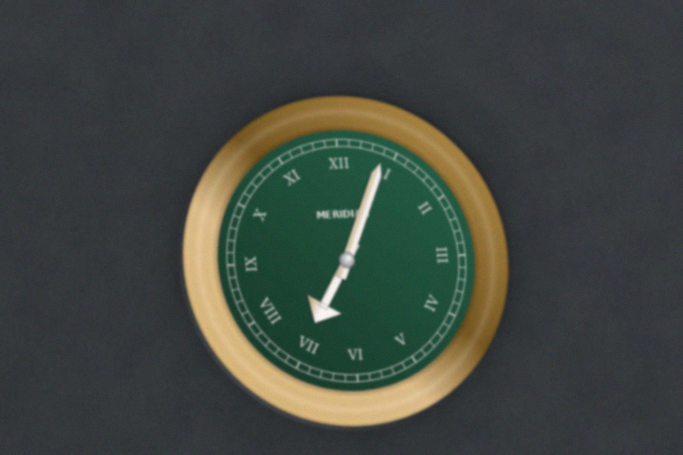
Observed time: **7:04**
